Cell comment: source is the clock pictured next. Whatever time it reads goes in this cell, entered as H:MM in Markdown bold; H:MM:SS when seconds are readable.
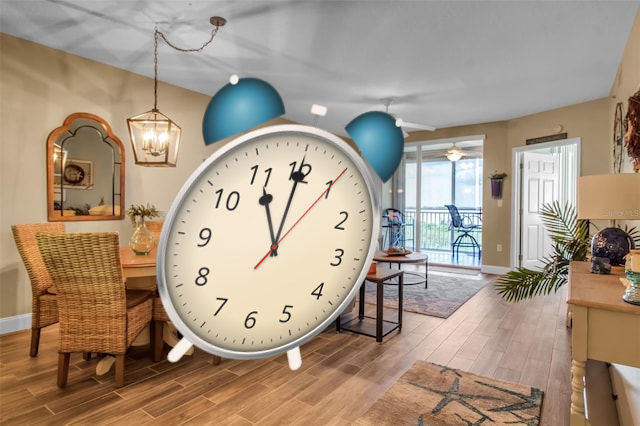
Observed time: **11:00:05**
